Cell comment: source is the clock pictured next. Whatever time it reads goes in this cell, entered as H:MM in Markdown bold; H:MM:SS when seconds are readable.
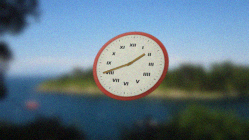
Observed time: **1:41**
